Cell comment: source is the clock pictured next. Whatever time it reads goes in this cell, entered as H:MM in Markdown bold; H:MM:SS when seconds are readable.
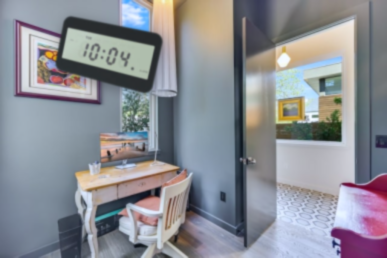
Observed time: **10:04**
